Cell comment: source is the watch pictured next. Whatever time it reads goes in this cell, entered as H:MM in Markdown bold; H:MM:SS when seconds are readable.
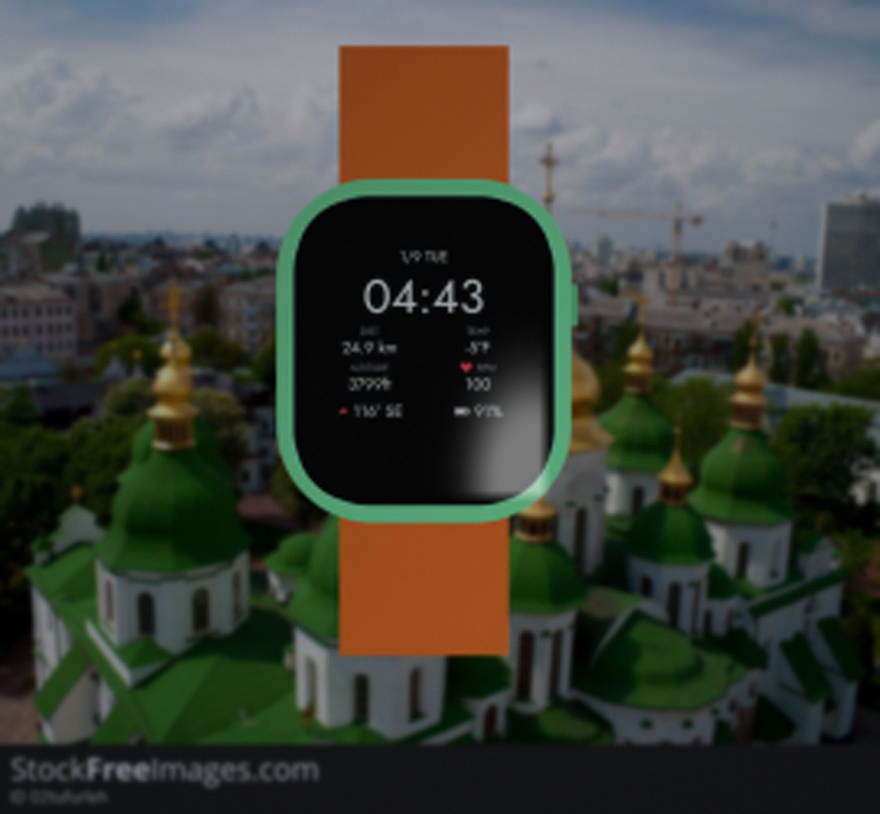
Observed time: **4:43**
